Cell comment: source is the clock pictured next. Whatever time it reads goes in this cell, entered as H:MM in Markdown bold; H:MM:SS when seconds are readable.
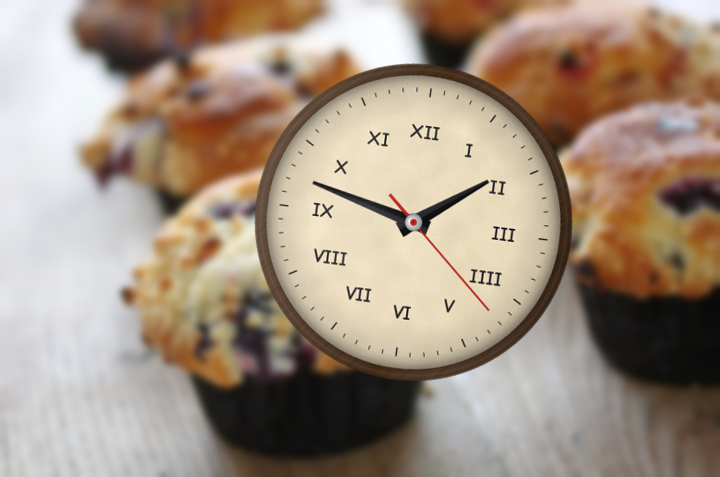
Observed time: **1:47:22**
